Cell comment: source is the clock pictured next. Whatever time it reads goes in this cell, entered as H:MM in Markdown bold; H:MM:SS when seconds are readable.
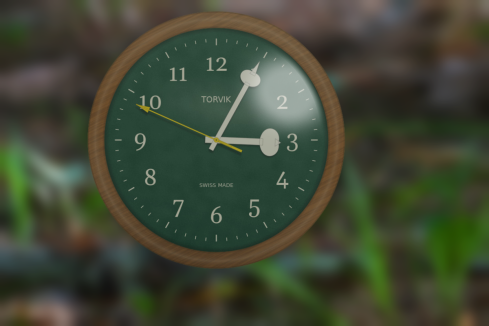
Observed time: **3:04:49**
